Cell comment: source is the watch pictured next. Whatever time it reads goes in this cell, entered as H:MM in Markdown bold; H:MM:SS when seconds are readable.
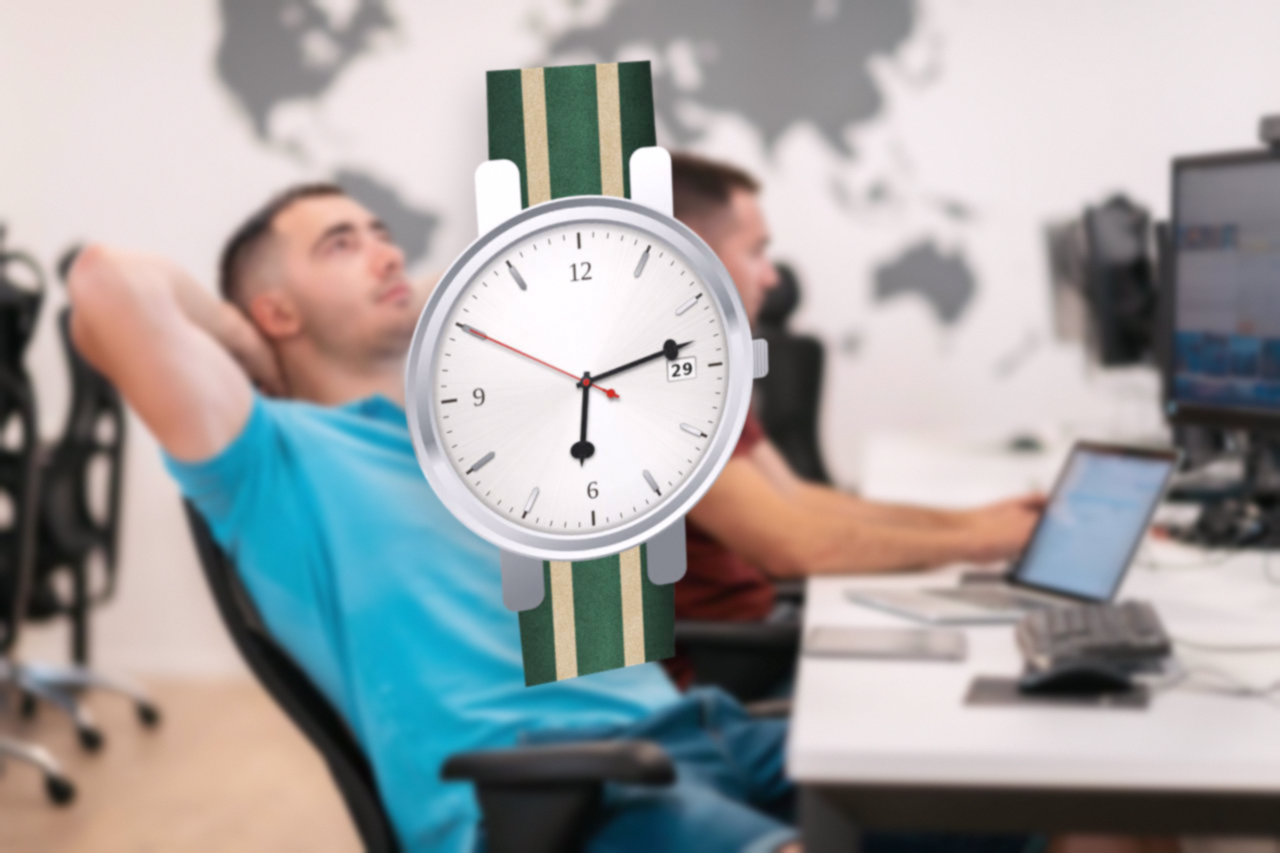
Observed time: **6:12:50**
